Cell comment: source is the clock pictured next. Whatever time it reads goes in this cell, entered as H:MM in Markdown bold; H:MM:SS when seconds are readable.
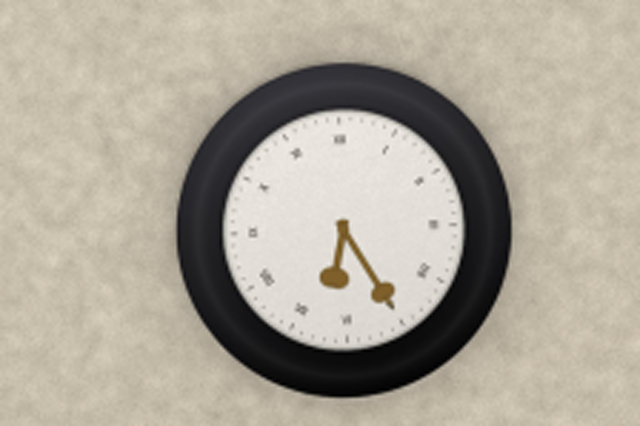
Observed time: **6:25**
